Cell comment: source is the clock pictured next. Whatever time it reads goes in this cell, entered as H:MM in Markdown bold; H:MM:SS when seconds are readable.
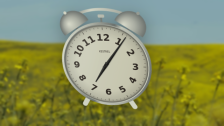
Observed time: **7:06**
